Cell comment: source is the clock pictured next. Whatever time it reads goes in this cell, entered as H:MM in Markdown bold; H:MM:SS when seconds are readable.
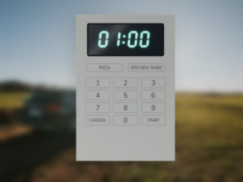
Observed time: **1:00**
